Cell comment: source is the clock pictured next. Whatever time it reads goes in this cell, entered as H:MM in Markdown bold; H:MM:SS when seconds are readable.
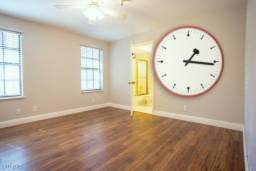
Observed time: **1:16**
